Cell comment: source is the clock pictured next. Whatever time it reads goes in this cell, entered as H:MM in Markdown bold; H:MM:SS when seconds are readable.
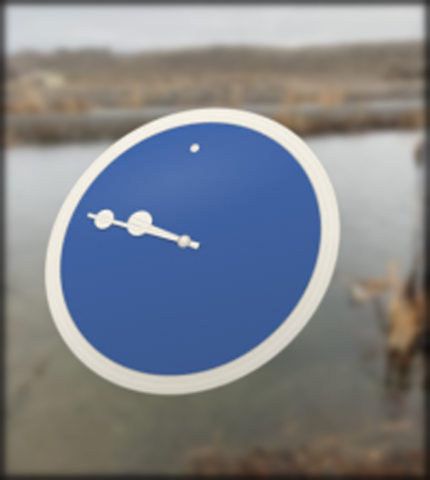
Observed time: **9:48**
